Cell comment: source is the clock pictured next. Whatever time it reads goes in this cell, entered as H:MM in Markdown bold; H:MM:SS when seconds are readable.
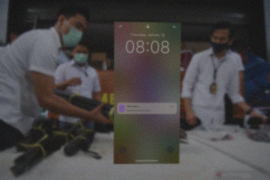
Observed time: **8:08**
